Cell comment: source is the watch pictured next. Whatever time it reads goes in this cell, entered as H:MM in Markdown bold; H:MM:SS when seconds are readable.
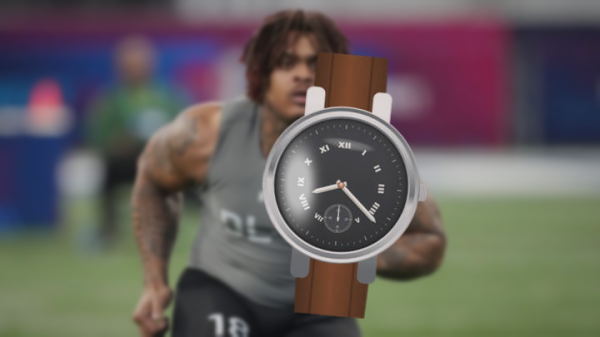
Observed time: **8:22**
